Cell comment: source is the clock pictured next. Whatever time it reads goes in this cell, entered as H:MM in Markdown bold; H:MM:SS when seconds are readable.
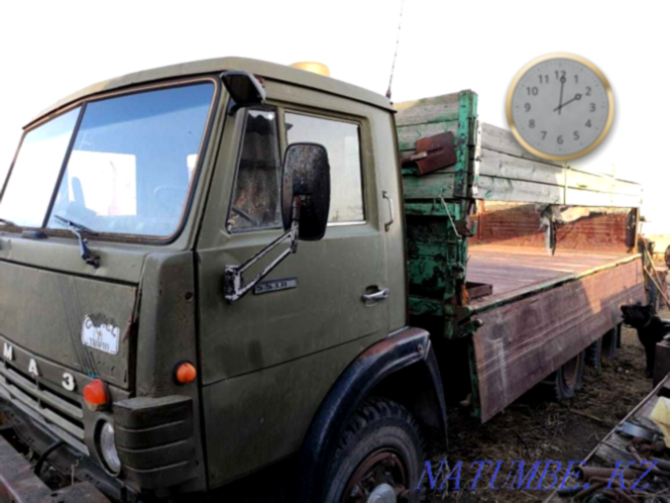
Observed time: **2:01**
